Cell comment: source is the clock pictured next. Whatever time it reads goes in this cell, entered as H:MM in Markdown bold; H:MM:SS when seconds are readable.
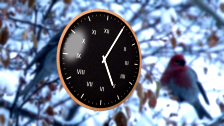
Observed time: **5:05**
